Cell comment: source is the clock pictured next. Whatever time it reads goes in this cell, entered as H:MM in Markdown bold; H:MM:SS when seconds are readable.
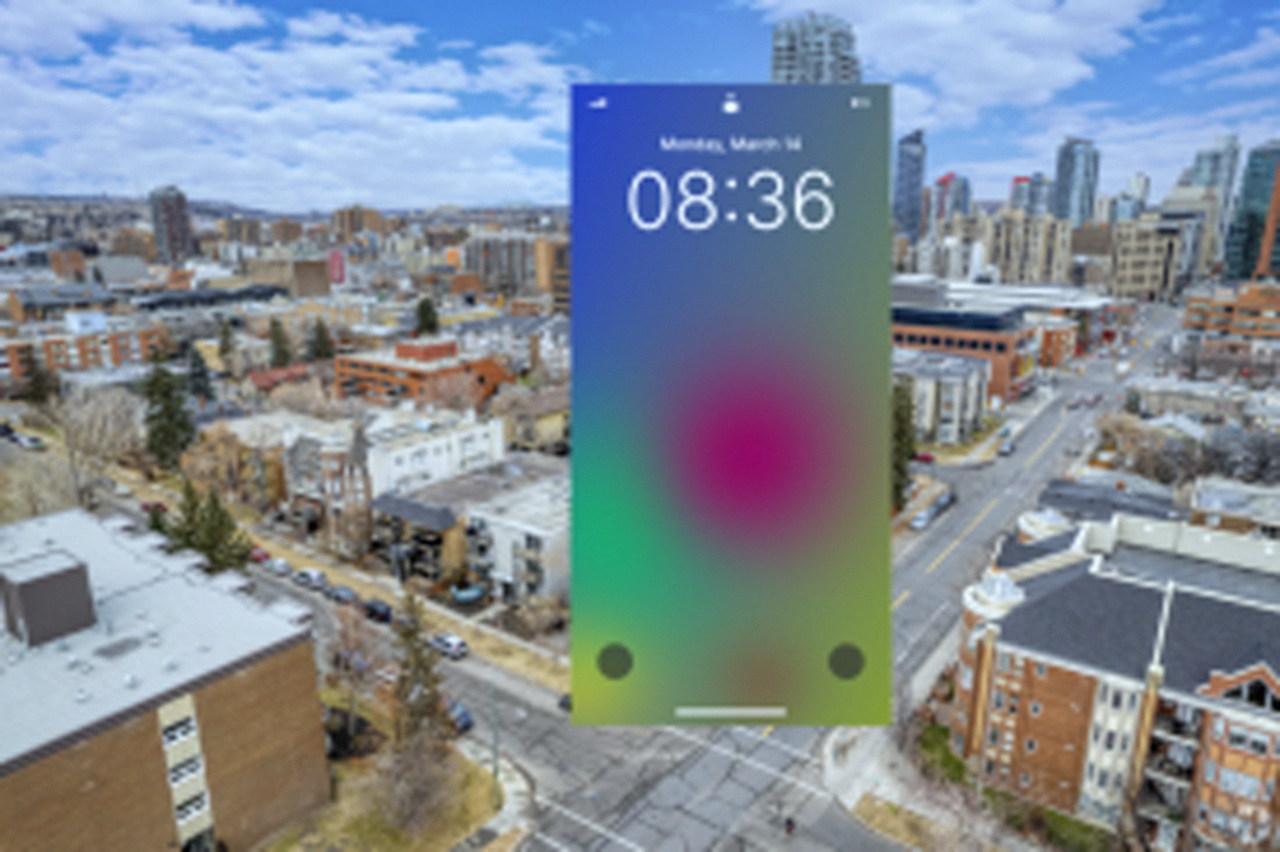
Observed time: **8:36**
